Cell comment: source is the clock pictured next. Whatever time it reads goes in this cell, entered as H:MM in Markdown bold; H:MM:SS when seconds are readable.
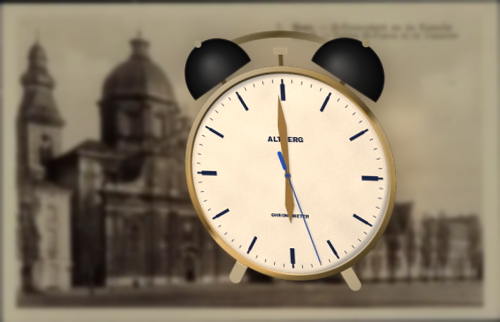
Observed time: **5:59:27**
